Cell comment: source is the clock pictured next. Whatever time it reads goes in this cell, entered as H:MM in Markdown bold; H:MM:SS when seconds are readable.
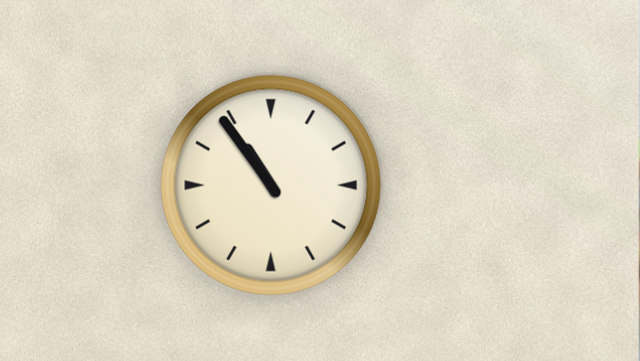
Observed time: **10:54**
